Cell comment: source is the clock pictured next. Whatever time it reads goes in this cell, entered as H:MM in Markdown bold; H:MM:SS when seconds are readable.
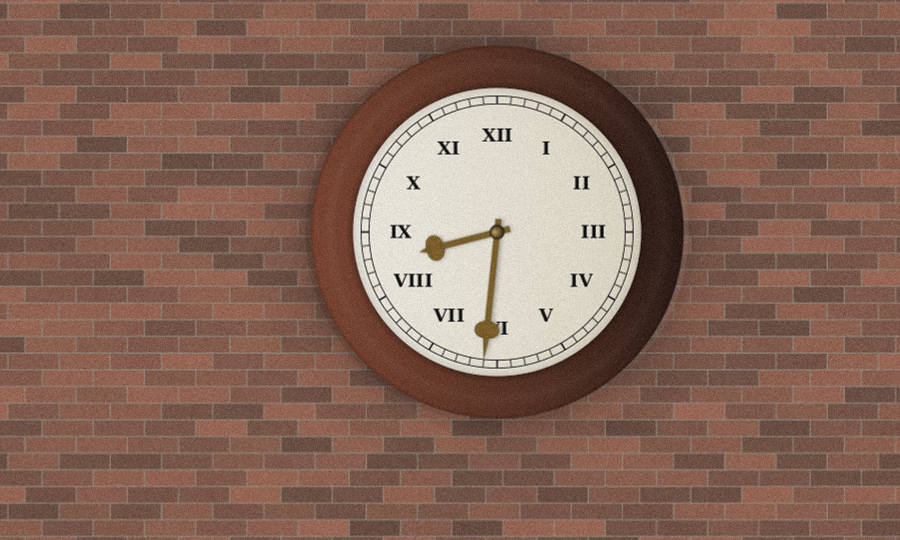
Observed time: **8:31**
